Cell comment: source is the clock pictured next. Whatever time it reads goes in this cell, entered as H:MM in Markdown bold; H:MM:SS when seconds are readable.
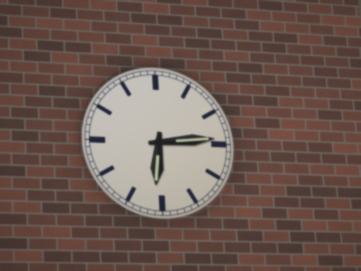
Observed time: **6:14**
